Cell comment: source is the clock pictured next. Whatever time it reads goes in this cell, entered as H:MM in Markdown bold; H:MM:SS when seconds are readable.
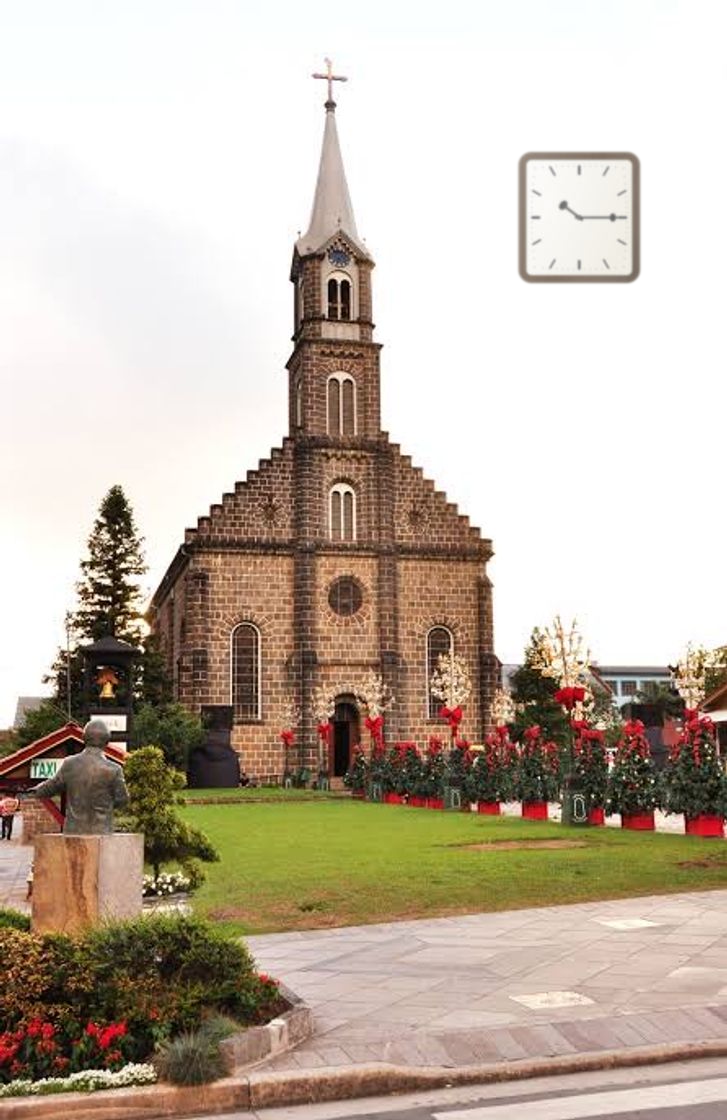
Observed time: **10:15**
